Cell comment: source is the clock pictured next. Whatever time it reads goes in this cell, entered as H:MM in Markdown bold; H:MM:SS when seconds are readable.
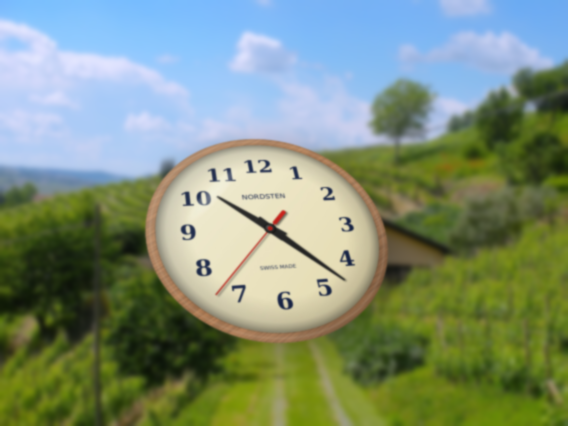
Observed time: **10:22:37**
